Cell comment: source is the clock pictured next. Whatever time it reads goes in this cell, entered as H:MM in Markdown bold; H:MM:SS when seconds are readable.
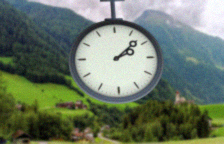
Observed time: **2:08**
